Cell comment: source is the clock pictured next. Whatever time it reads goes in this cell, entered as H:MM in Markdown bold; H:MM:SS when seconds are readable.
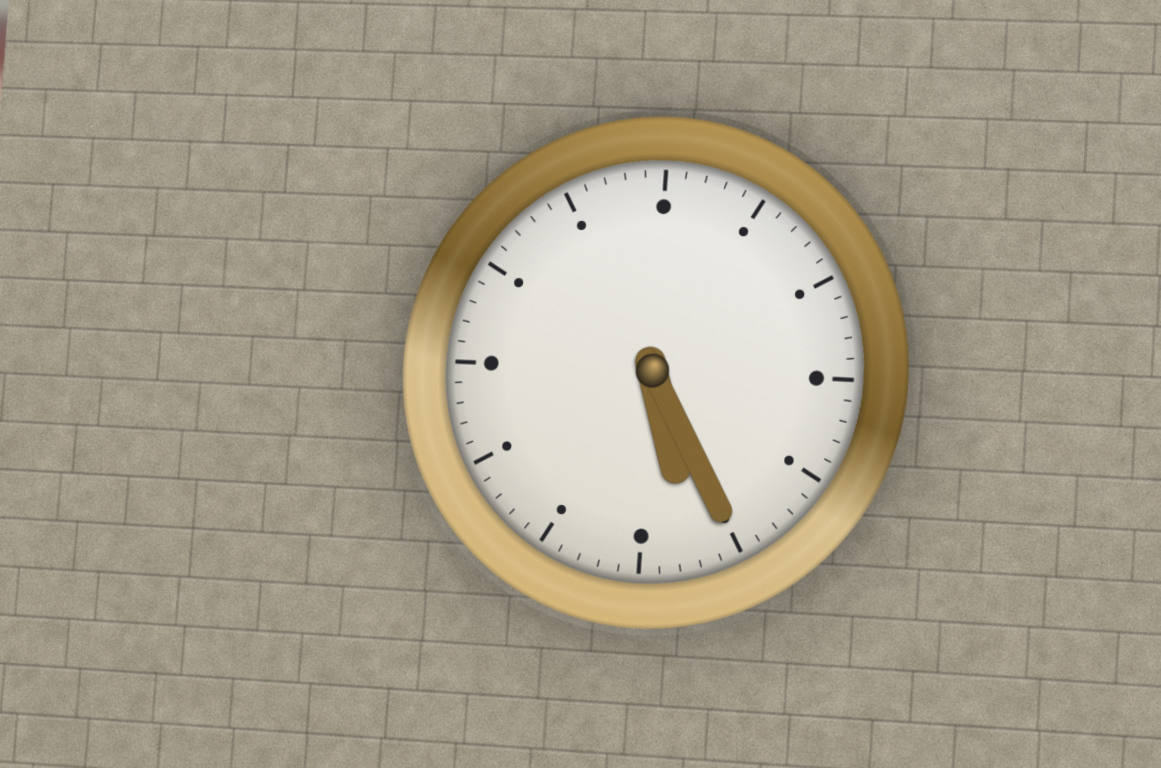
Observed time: **5:25**
